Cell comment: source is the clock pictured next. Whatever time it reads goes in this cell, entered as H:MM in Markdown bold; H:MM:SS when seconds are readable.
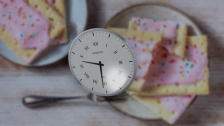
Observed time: **9:31**
